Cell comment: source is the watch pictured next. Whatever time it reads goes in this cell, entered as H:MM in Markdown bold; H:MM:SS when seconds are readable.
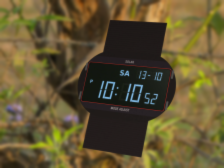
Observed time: **10:10:52**
